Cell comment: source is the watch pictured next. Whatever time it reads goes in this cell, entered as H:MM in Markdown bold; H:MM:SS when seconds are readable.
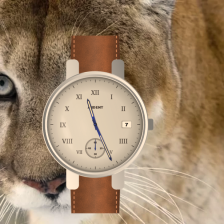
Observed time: **11:26**
